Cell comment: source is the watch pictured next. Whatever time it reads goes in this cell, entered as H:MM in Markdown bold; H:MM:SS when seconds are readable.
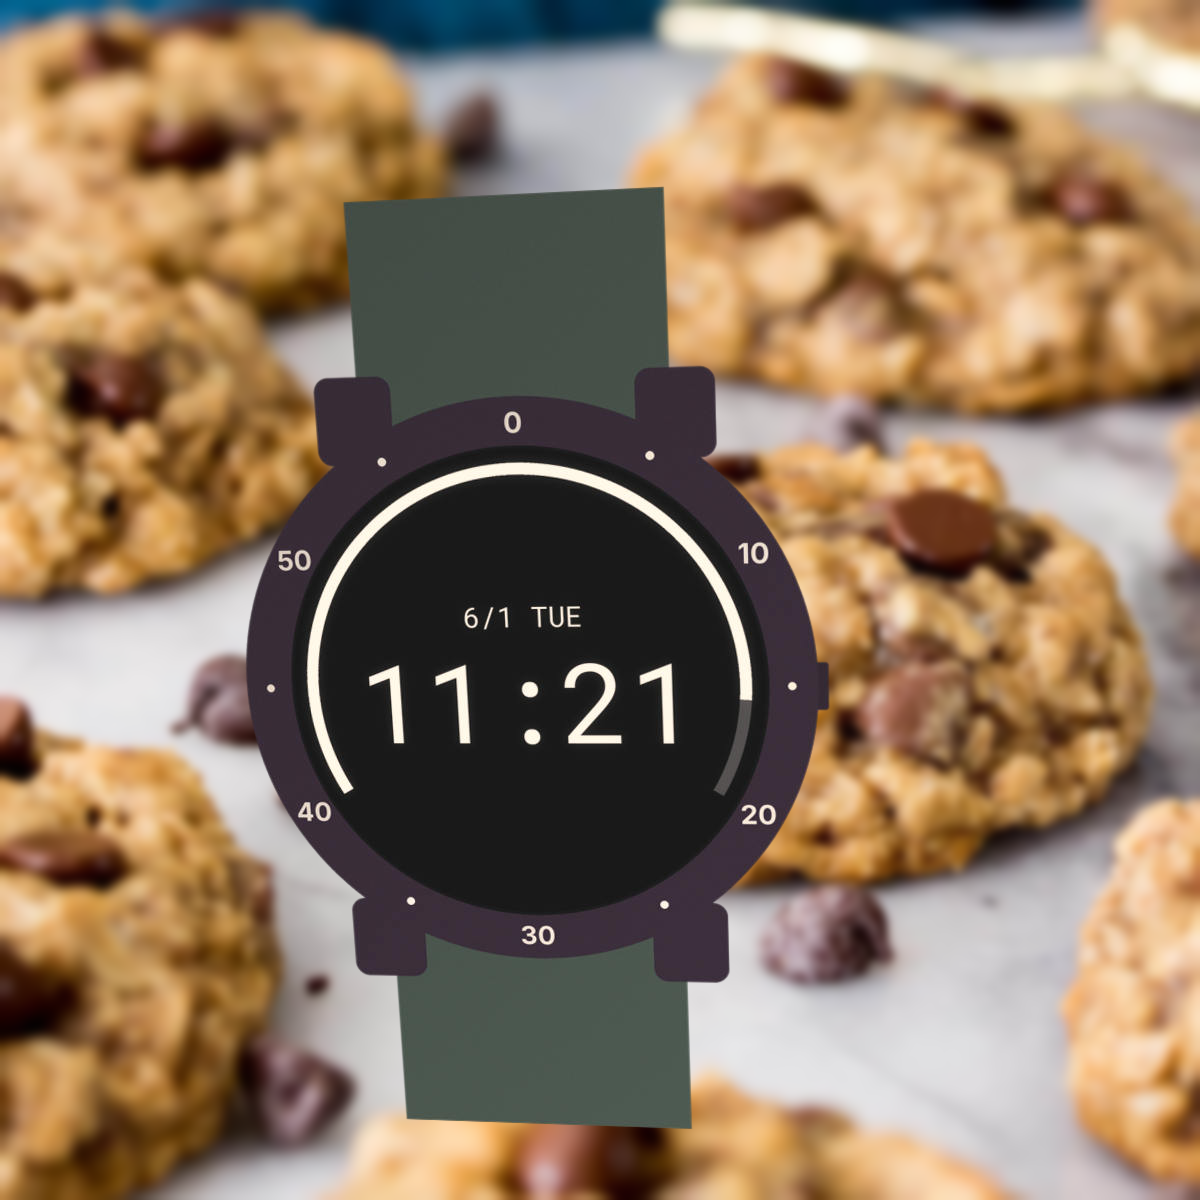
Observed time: **11:21**
